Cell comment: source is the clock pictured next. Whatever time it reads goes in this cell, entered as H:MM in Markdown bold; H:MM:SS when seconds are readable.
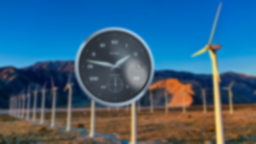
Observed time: **1:47**
